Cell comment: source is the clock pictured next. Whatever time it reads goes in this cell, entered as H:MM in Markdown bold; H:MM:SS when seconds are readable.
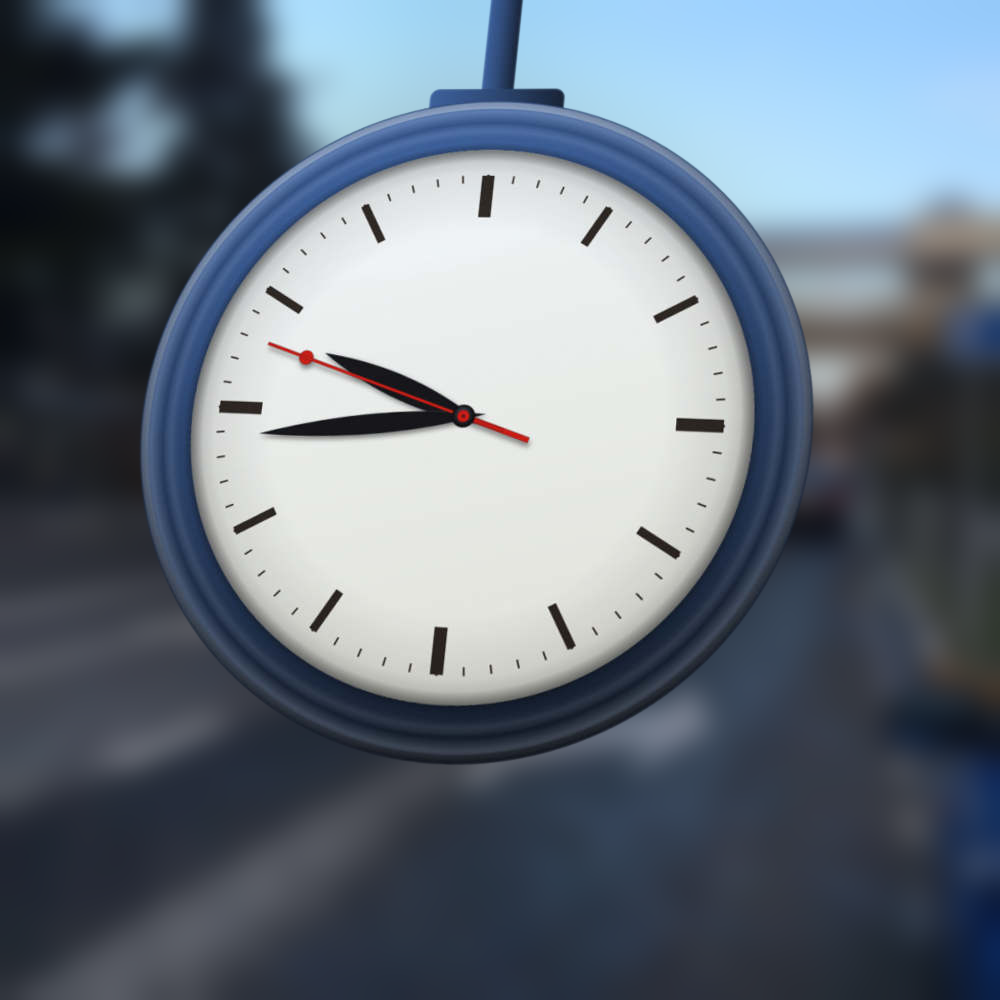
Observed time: **9:43:48**
